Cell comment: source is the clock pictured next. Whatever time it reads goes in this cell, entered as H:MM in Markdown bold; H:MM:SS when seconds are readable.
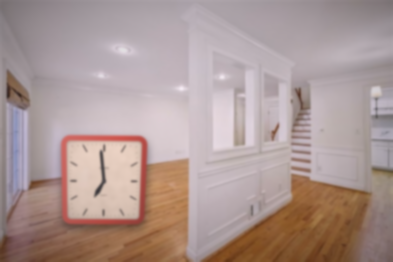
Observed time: **6:59**
